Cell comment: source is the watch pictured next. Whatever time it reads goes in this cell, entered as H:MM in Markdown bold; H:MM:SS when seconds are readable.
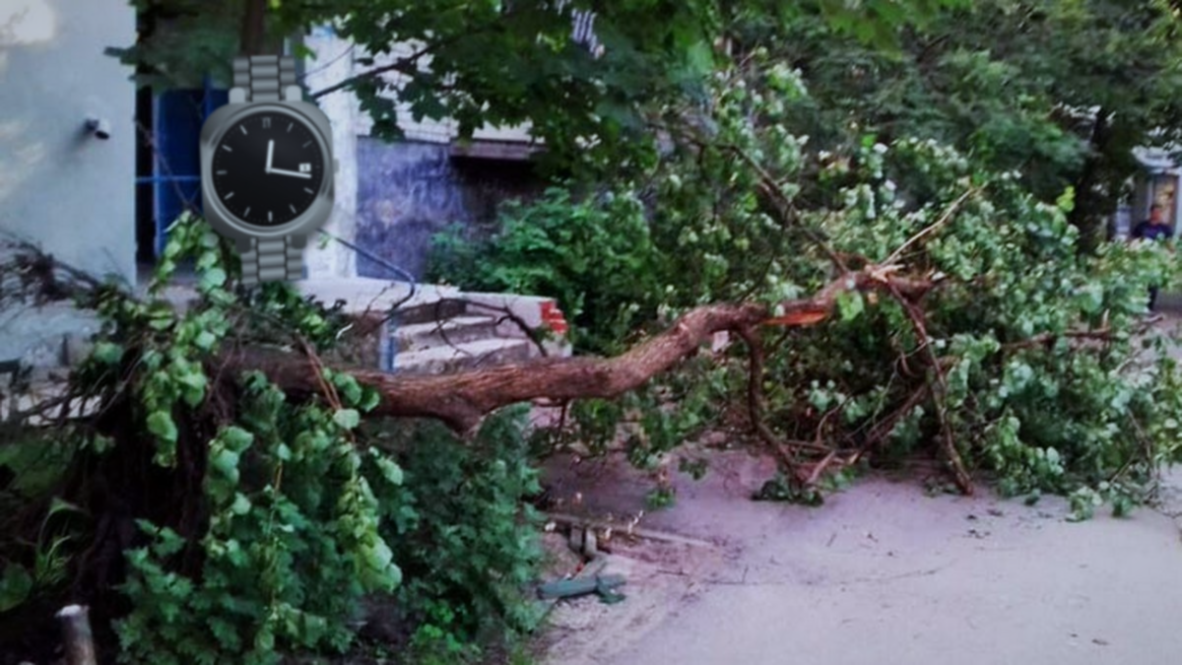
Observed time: **12:17**
